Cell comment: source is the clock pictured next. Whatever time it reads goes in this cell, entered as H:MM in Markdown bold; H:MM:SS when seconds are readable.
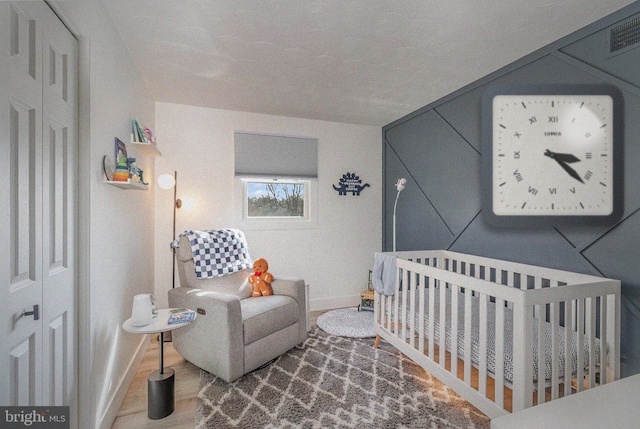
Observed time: **3:22**
